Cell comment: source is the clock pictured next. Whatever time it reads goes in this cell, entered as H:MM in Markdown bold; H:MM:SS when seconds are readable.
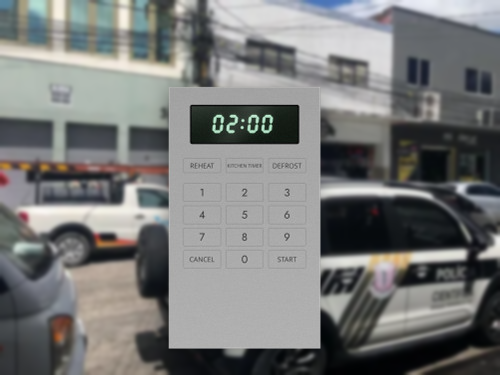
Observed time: **2:00**
